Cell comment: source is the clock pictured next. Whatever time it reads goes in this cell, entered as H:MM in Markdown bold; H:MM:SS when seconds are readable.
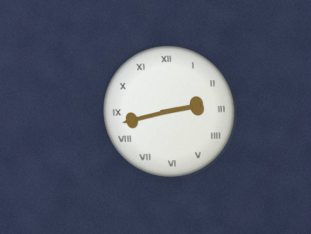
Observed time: **2:43**
